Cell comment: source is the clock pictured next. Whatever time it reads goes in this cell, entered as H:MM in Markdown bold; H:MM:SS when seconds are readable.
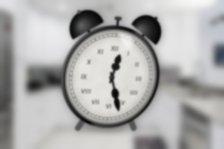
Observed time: **12:27**
